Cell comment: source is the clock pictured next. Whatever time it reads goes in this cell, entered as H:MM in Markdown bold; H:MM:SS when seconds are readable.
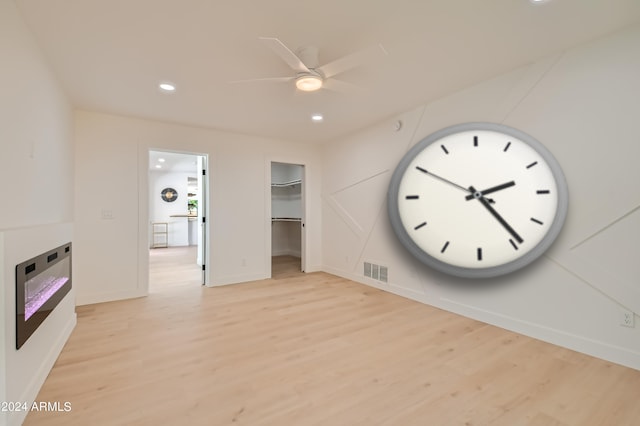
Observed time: **2:23:50**
